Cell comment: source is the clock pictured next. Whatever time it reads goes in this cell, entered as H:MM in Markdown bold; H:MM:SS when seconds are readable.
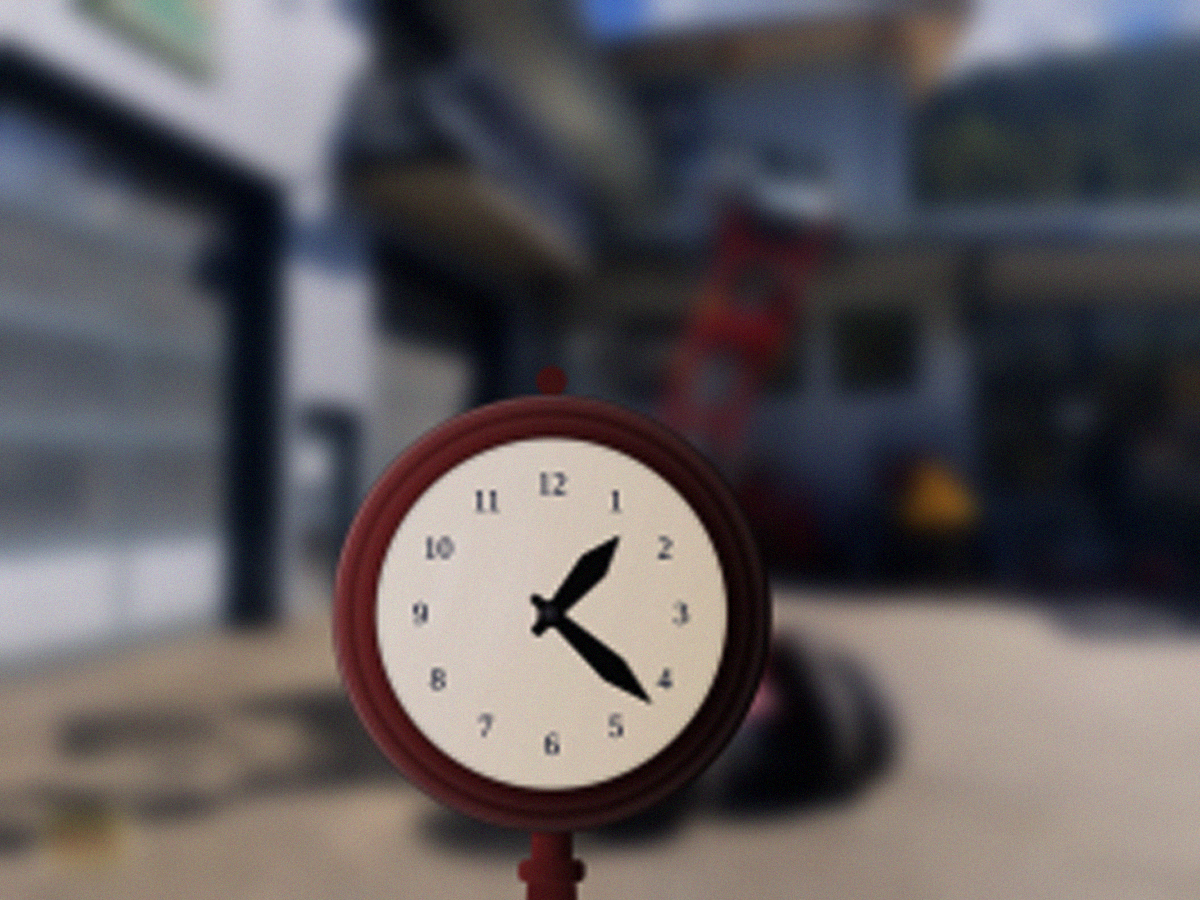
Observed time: **1:22**
